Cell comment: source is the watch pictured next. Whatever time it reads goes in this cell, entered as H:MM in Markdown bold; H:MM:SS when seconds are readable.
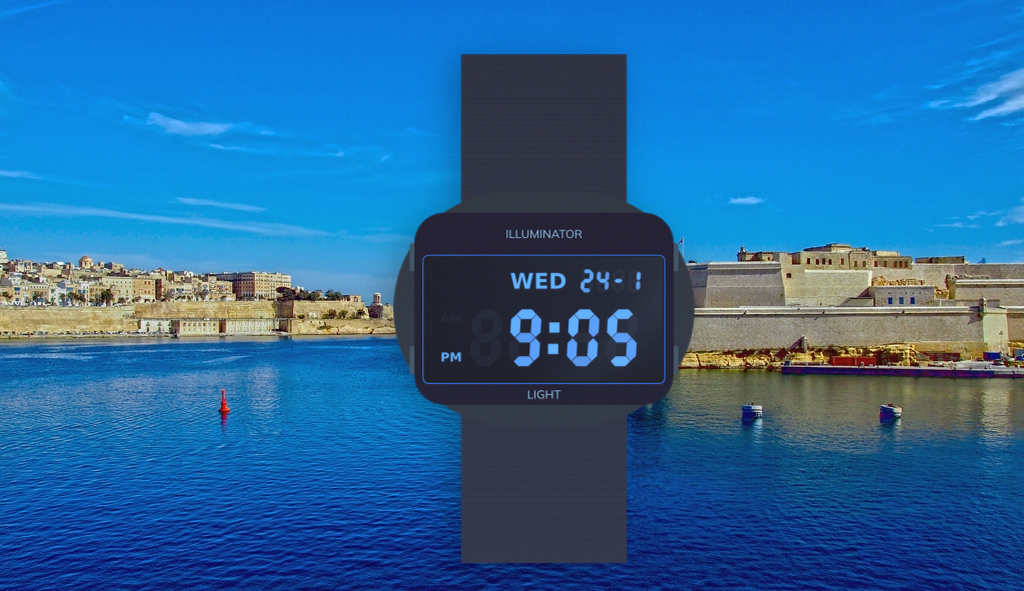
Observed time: **9:05**
